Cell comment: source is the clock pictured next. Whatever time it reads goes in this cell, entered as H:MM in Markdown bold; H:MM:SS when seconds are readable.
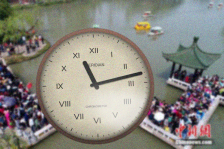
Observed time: **11:13**
